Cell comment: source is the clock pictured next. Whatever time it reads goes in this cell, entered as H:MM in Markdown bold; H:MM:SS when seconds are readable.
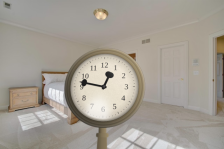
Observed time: **12:47**
